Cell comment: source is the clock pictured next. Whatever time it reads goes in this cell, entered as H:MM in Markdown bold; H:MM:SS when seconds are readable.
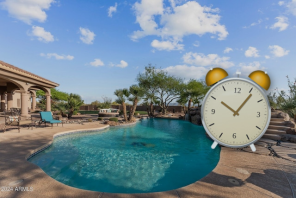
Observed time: **10:06**
